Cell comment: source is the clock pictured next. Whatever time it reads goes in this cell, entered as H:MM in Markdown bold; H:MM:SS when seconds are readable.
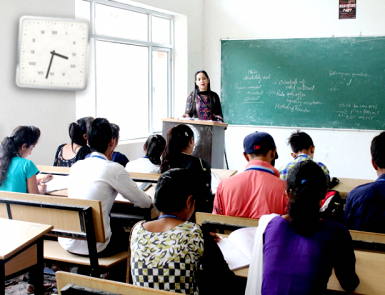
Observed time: **3:32**
